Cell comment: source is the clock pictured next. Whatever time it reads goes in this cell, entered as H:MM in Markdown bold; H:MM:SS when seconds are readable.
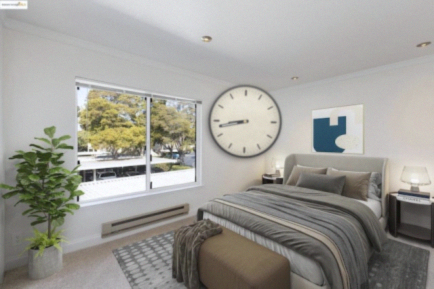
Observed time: **8:43**
